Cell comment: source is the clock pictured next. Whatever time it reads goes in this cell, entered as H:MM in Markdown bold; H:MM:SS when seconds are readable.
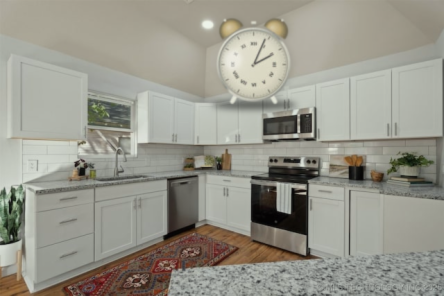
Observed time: **2:04**
